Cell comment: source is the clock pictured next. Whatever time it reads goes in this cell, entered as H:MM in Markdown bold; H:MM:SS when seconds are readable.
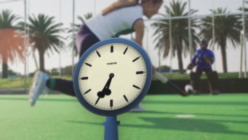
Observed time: **6:35**
